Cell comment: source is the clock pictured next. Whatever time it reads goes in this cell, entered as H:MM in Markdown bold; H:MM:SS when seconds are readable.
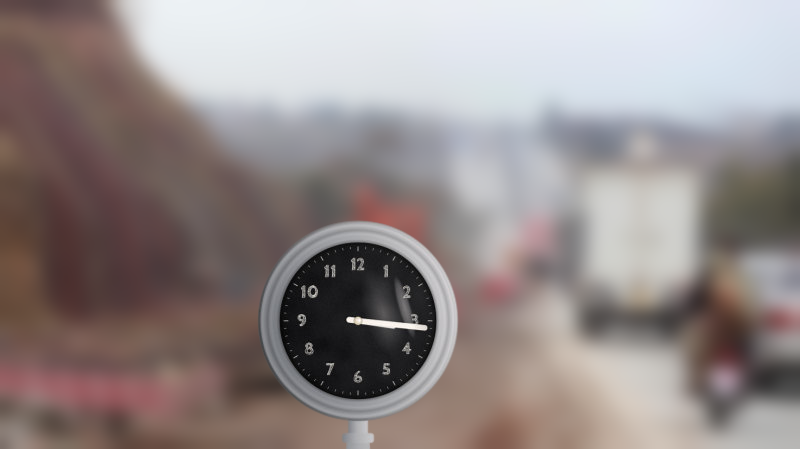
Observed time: **3:16**
